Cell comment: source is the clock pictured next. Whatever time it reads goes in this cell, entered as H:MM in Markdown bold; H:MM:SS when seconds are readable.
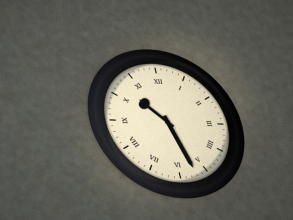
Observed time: **10:27**
